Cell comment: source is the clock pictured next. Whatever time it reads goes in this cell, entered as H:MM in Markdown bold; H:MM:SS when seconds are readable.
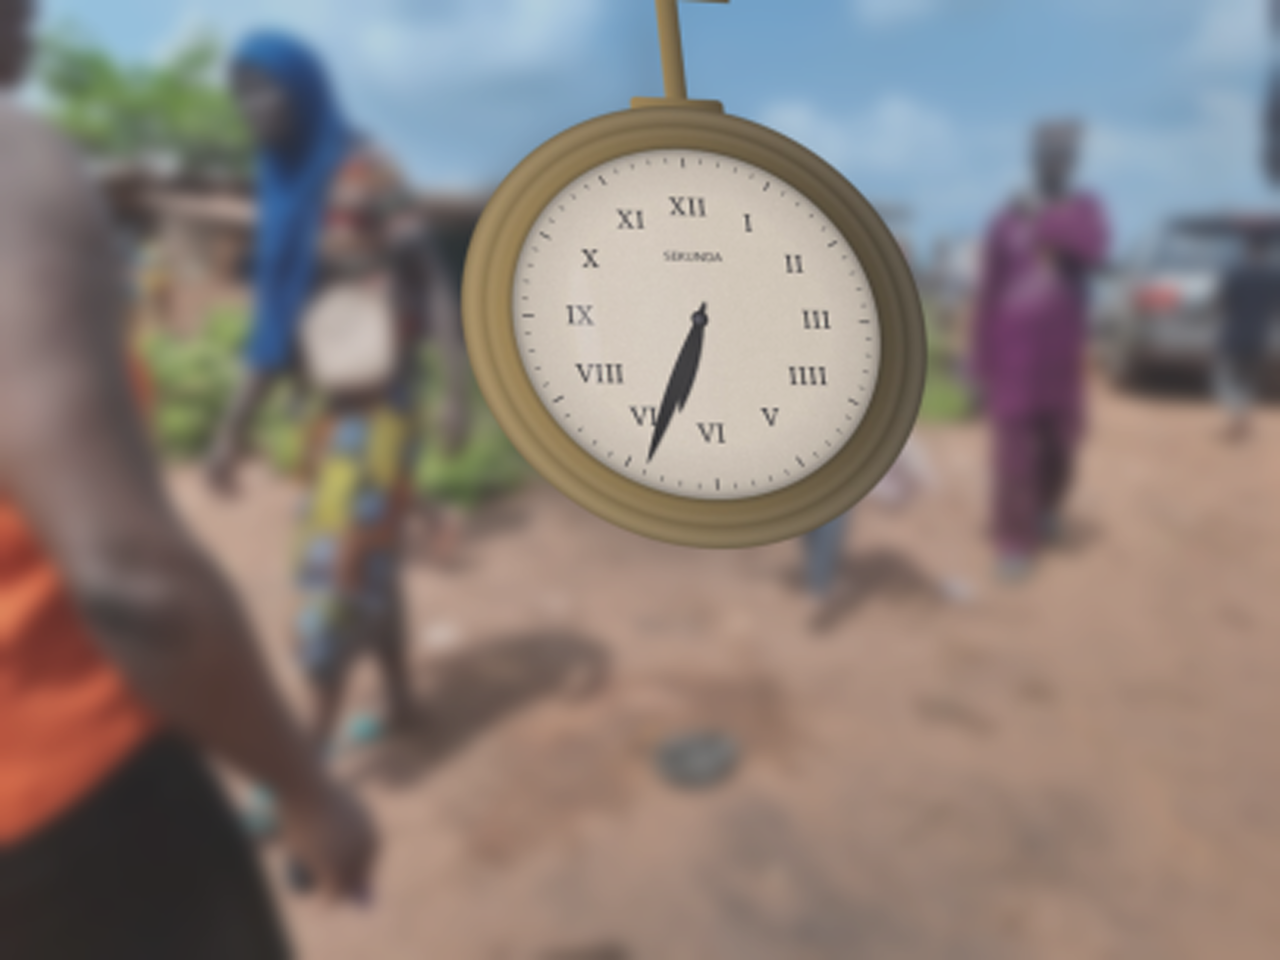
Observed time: **6:34**
